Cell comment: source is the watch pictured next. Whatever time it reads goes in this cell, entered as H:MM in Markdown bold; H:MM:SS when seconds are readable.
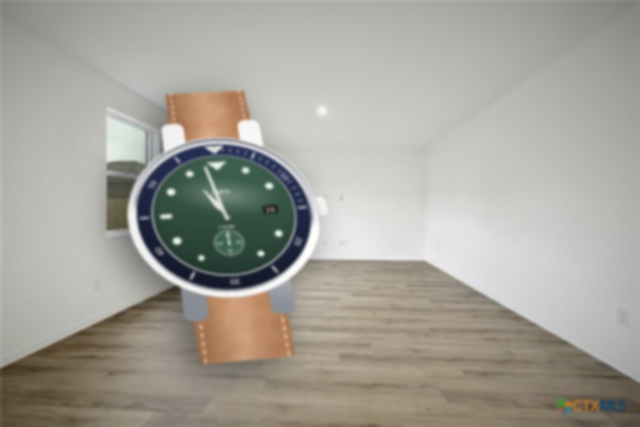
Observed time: **10:58**
